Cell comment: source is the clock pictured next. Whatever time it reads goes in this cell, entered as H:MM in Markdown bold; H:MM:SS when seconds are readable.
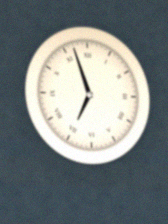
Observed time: **6:57**
